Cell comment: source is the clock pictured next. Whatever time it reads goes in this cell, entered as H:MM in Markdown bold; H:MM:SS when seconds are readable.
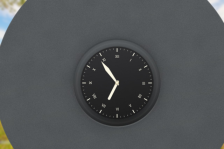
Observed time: **6:54**
